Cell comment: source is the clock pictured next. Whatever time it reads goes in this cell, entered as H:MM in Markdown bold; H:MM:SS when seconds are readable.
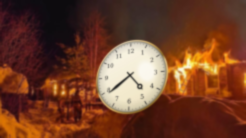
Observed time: **4:39**
